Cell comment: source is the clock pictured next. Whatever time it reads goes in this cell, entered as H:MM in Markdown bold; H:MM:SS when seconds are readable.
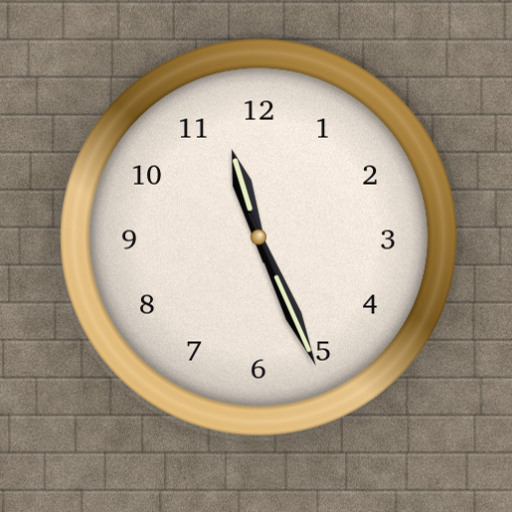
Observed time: **11:26**
